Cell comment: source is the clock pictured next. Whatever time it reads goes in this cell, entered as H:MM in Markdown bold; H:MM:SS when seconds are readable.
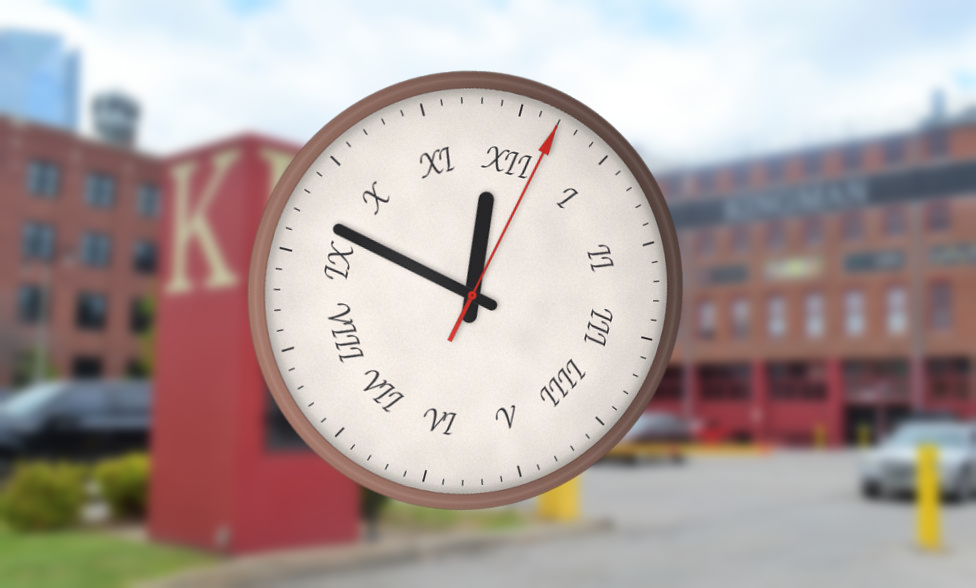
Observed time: **11:47:02**
